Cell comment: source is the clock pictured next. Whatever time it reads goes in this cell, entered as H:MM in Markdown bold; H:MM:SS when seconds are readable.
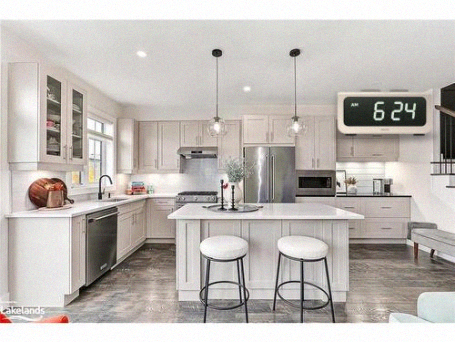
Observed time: **6:24**
